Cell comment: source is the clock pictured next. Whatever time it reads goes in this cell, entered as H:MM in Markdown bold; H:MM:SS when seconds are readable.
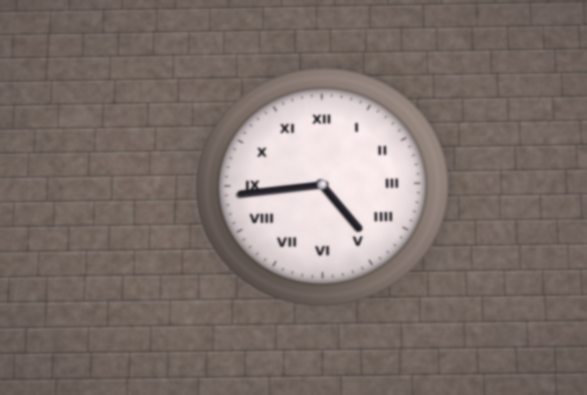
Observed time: **4:44**
